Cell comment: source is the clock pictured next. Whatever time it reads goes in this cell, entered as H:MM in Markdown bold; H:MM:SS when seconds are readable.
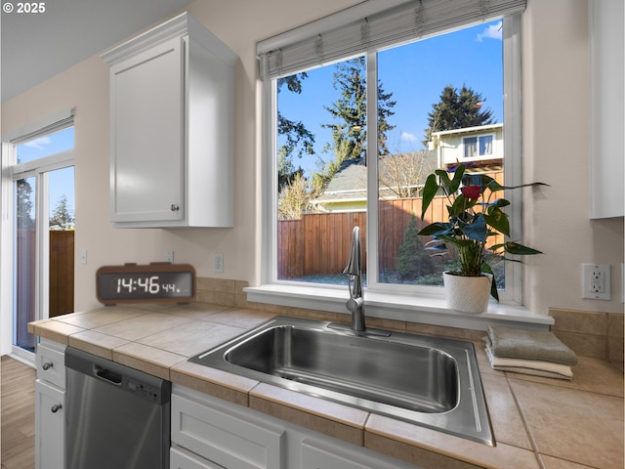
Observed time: **14:46:44**
